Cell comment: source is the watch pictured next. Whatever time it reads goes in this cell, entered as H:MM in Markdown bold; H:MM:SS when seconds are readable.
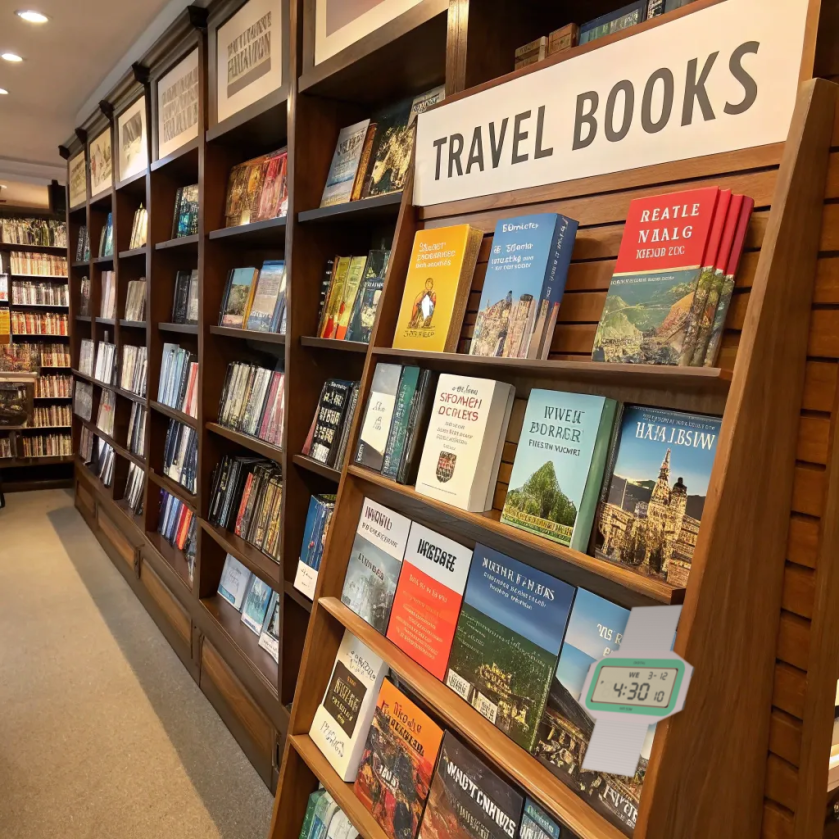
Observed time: **4:30:10**
